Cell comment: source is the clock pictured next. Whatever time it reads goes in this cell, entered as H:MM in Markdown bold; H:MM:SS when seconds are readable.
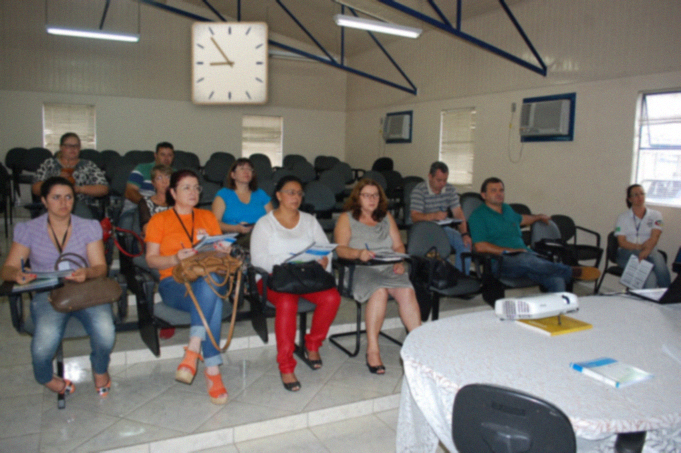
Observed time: **8:54**
